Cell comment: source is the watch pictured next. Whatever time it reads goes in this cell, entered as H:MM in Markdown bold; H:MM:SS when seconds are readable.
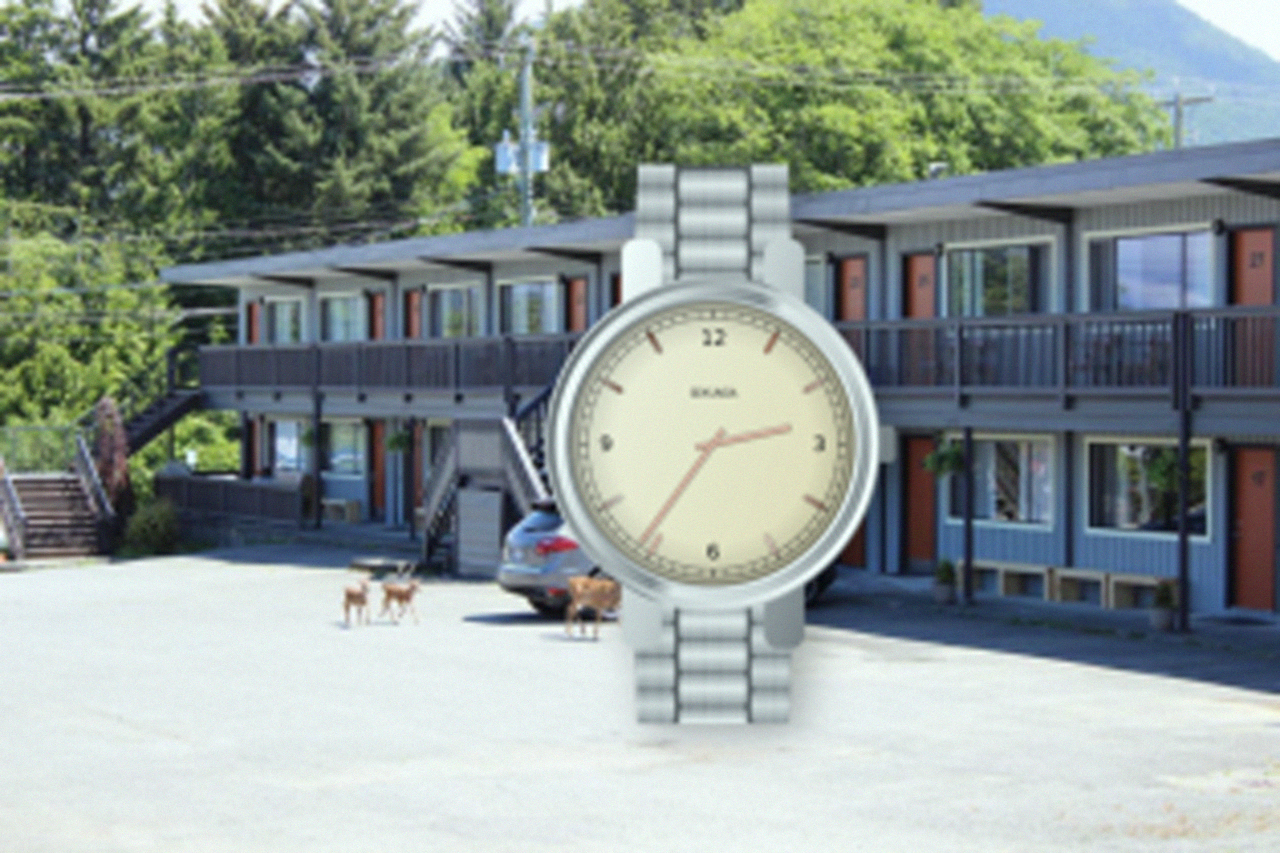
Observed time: **2:36**
